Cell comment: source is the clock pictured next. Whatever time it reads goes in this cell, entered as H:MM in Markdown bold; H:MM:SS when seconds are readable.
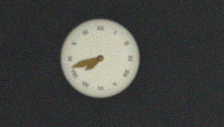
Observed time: **7:42**
